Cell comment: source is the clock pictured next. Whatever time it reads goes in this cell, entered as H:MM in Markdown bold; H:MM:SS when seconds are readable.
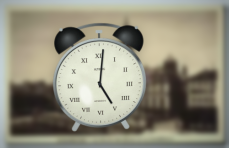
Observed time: **5:01**
